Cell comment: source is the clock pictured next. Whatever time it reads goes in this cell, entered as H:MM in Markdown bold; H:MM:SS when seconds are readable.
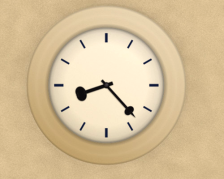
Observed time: **8:23**
